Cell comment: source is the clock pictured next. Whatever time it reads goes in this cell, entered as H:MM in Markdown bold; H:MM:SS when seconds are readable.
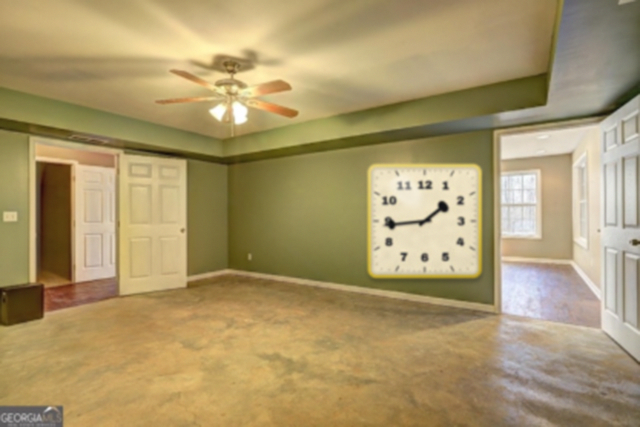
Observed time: **1:44**
